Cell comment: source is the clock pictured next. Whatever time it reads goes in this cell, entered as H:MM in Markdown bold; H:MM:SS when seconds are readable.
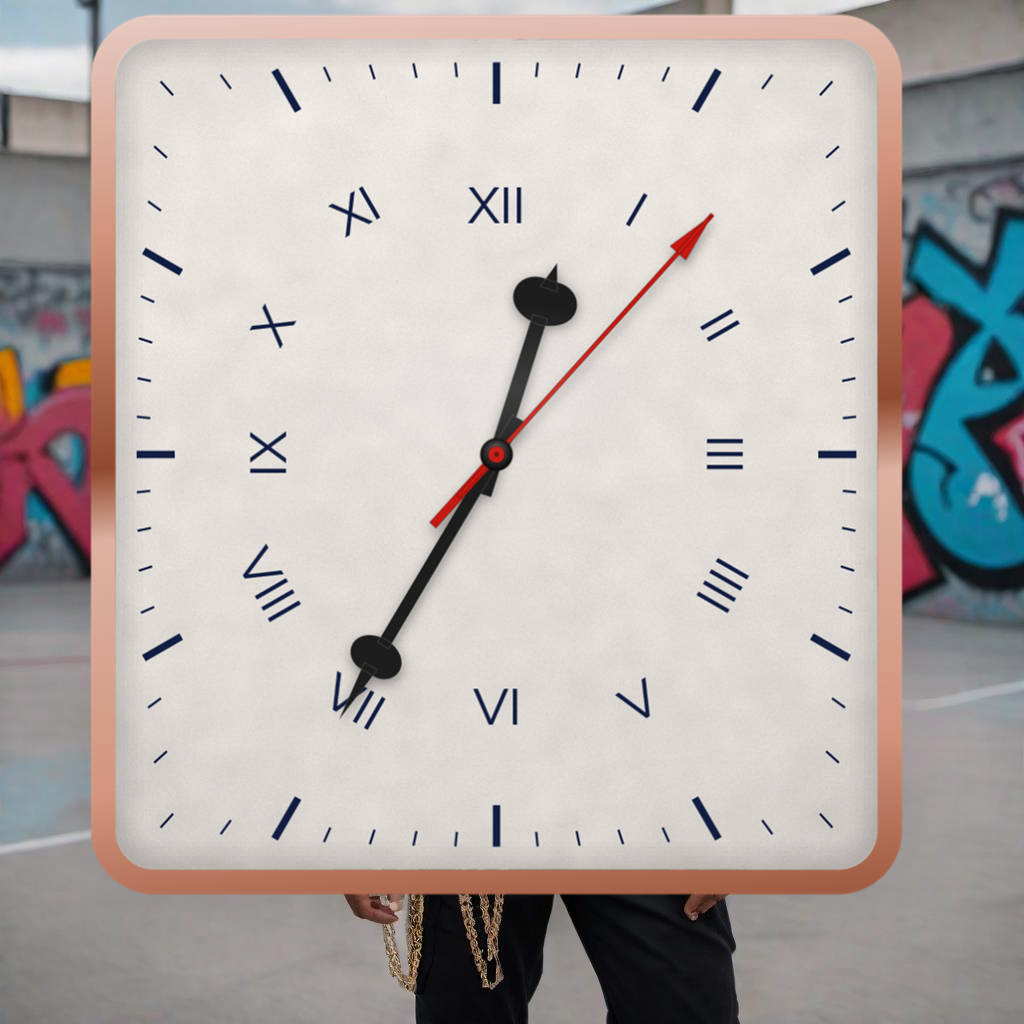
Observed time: **12:35:07**
